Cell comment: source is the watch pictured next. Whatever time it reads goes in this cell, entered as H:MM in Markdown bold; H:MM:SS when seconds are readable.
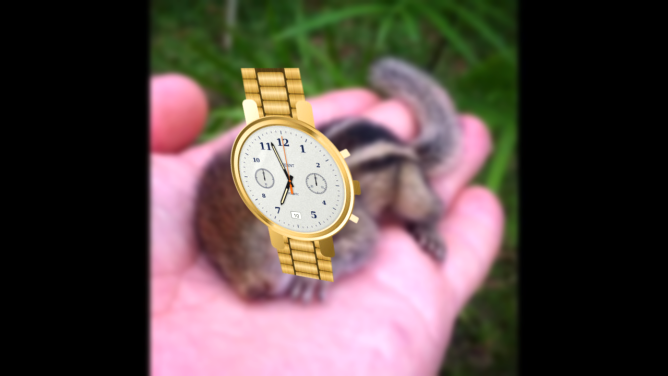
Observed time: **6:57**
